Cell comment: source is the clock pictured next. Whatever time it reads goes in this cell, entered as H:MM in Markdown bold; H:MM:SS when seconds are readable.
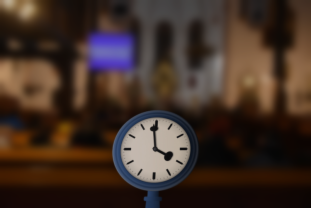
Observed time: **3:59**
